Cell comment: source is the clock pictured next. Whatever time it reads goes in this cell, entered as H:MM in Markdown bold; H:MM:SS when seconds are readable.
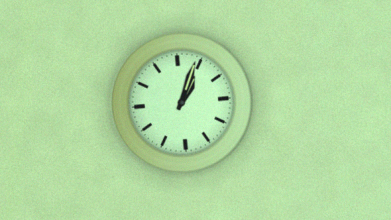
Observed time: **1:04**
